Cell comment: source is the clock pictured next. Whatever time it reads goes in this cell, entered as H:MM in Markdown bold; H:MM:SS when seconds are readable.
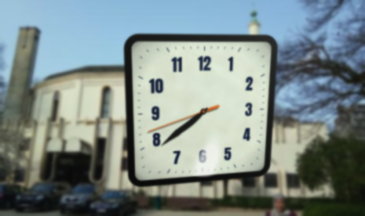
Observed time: **7:38:42**
